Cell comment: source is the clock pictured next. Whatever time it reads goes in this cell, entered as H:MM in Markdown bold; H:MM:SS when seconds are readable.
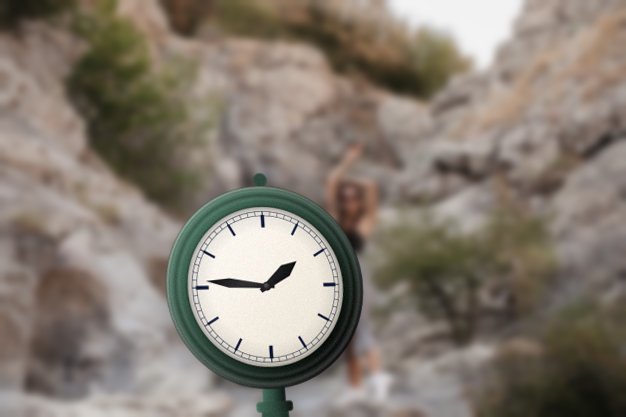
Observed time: **1:46**
